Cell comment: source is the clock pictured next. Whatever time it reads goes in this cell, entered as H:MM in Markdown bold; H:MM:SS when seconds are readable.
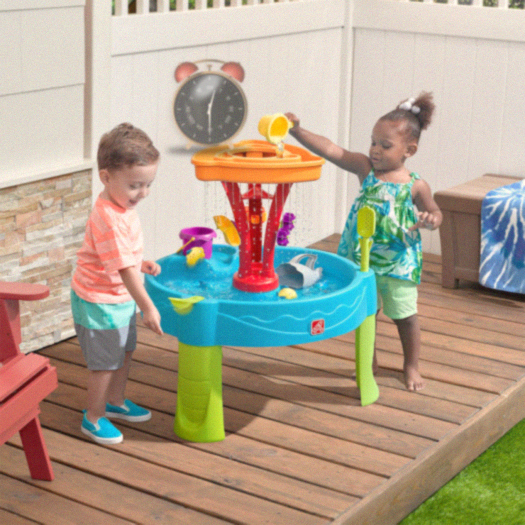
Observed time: **12:30**
